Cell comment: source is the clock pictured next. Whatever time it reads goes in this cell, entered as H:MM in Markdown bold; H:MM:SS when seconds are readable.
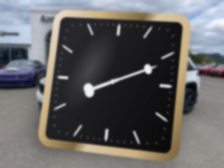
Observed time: **8:11**
